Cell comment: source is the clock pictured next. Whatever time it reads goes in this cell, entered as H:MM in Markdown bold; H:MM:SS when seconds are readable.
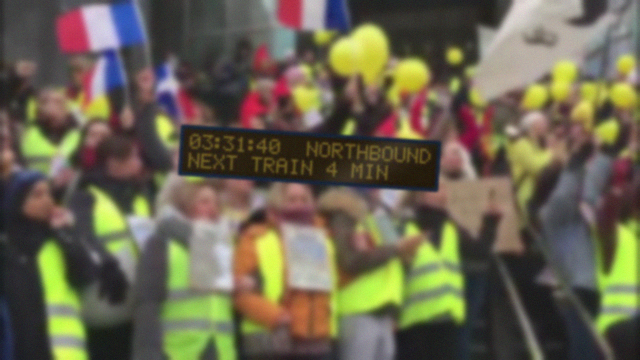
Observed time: **3:31:40**
